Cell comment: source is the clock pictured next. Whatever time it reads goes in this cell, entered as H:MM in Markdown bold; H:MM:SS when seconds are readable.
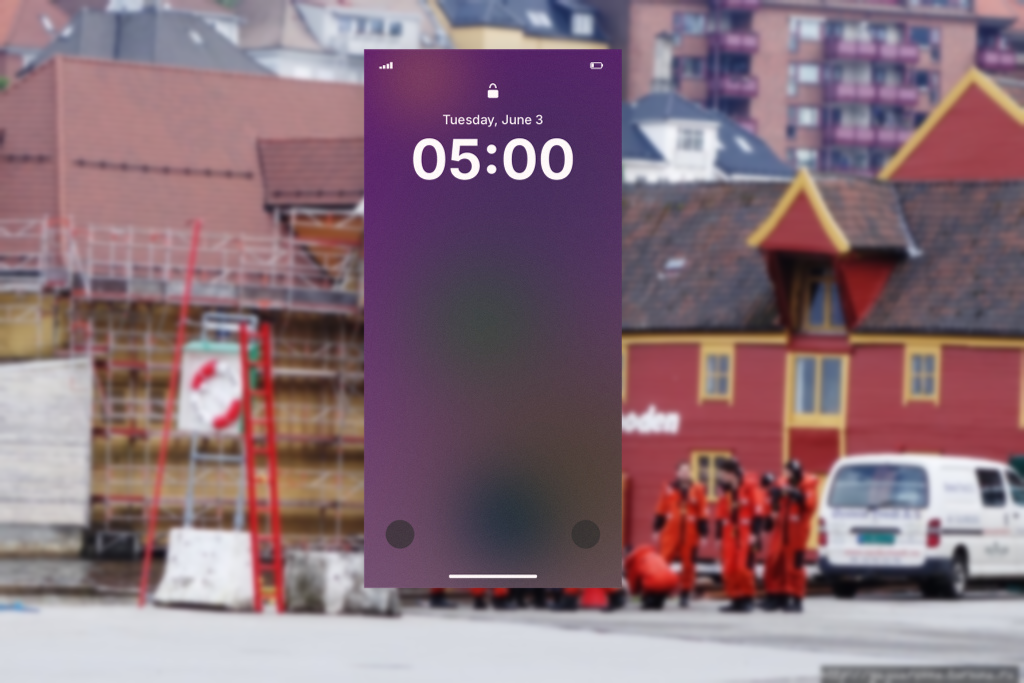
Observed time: **5:00**
